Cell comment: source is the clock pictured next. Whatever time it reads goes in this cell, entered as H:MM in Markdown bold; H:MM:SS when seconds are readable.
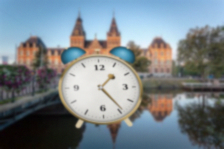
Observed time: **1:24**
